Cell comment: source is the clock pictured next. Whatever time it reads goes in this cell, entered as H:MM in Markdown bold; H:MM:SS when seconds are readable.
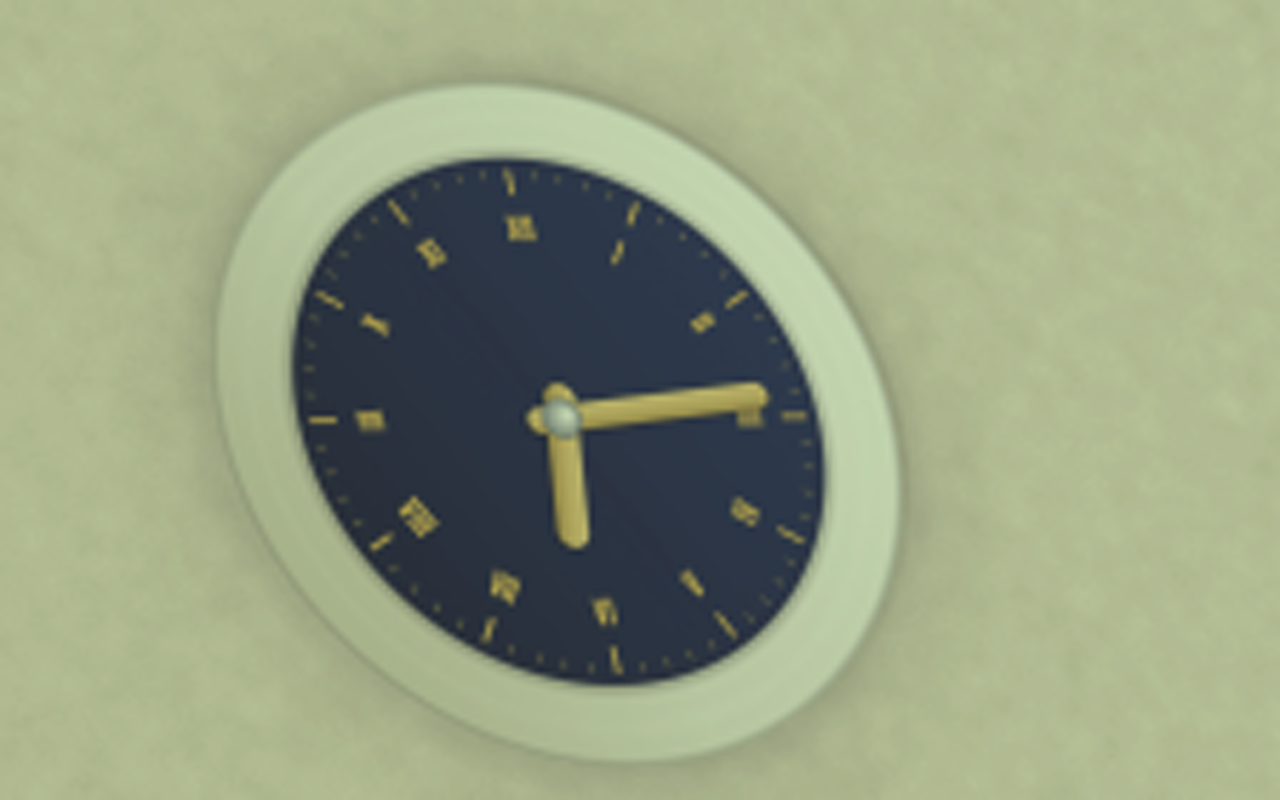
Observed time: **6:14**
